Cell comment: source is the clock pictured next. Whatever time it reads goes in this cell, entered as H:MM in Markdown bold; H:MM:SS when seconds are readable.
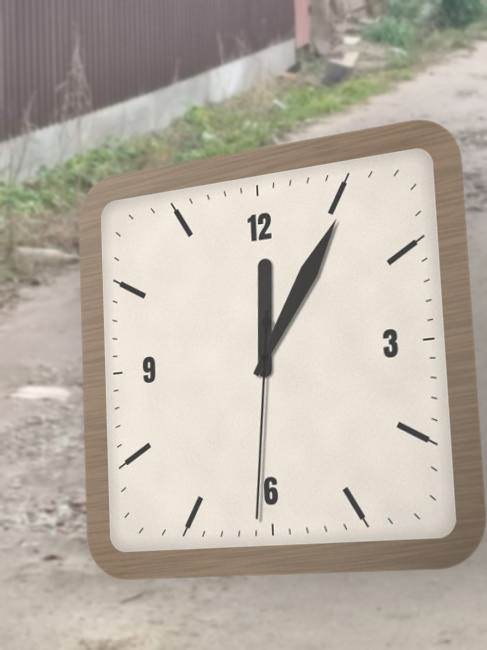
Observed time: **12:05:31**
